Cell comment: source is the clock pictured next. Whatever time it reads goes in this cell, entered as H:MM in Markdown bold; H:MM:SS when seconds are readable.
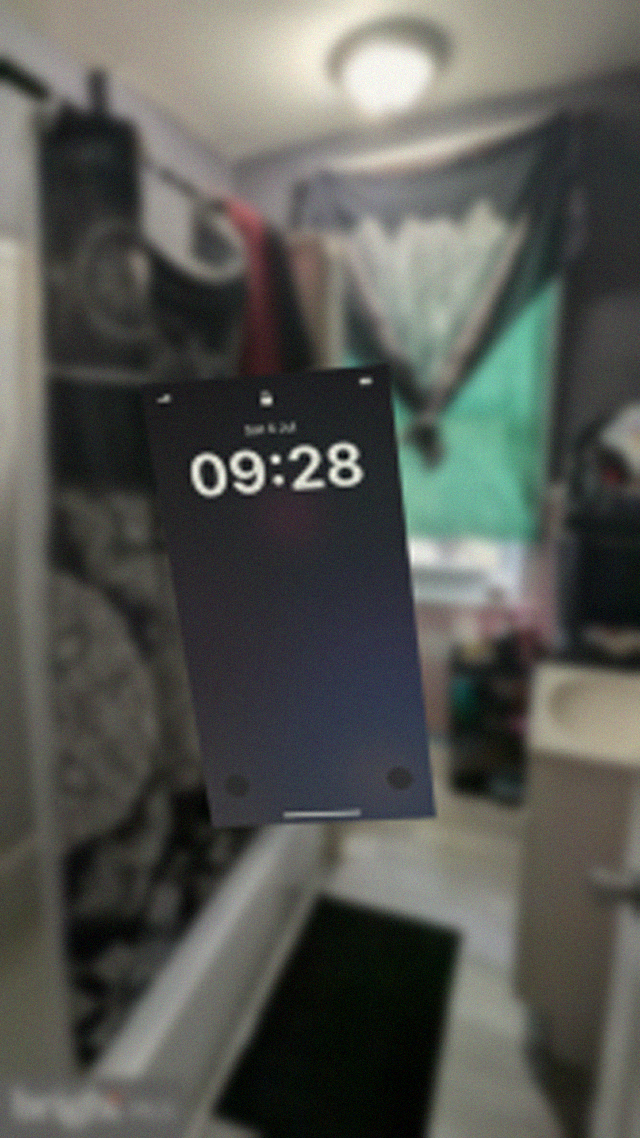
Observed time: **9:28**
